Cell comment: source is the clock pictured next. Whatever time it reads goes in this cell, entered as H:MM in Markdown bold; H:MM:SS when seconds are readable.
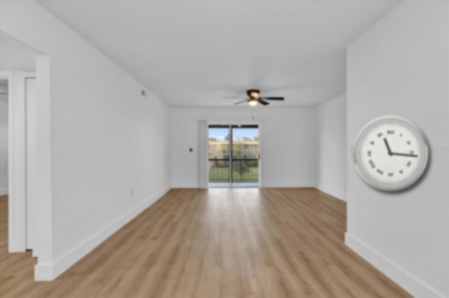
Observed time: **11:16**
